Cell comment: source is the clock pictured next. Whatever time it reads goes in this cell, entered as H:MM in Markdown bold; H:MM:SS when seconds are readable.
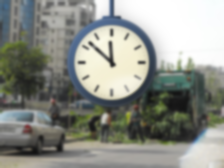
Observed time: **11:52**
